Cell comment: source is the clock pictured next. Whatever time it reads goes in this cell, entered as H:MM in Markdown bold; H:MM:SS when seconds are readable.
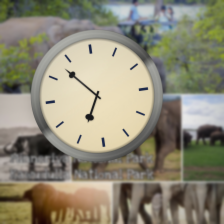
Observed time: **6:53**
